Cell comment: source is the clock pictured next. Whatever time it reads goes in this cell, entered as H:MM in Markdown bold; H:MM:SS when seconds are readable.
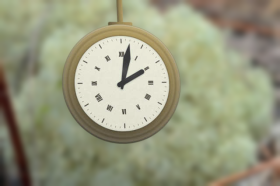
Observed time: **2:02**
